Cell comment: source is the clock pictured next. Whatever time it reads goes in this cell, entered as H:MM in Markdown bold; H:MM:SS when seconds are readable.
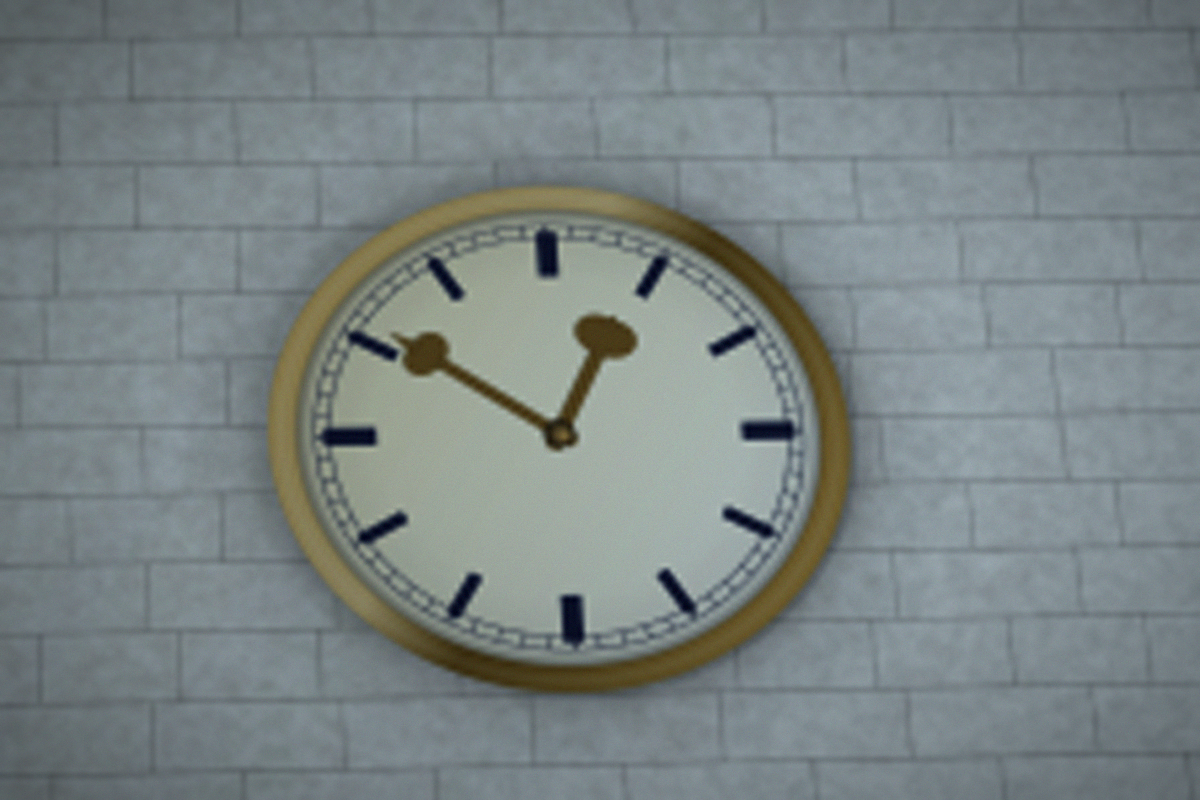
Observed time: **12:51**
